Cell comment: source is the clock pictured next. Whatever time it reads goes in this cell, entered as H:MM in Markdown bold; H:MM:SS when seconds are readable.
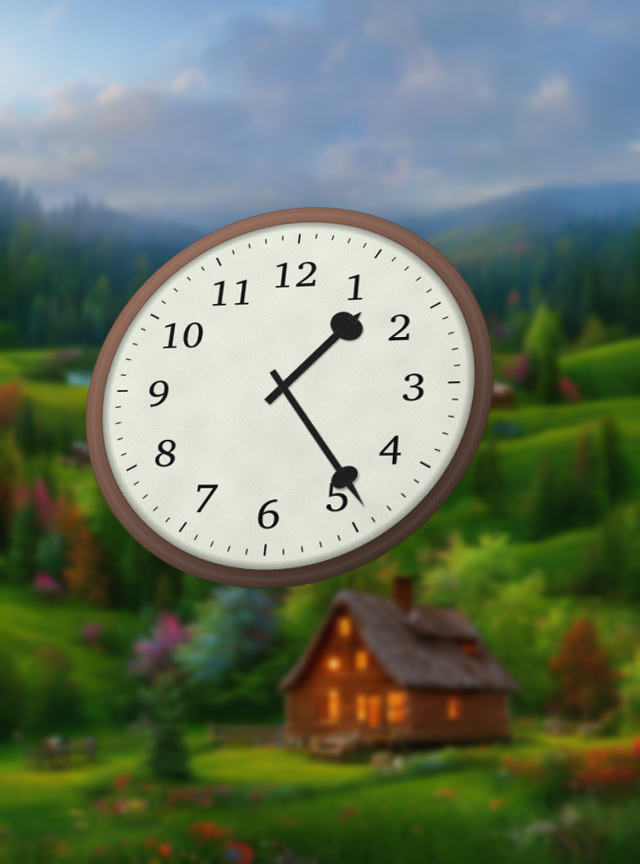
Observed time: **1:24**
